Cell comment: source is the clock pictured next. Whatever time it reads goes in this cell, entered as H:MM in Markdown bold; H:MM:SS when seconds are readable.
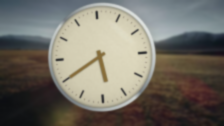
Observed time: **5:40**
